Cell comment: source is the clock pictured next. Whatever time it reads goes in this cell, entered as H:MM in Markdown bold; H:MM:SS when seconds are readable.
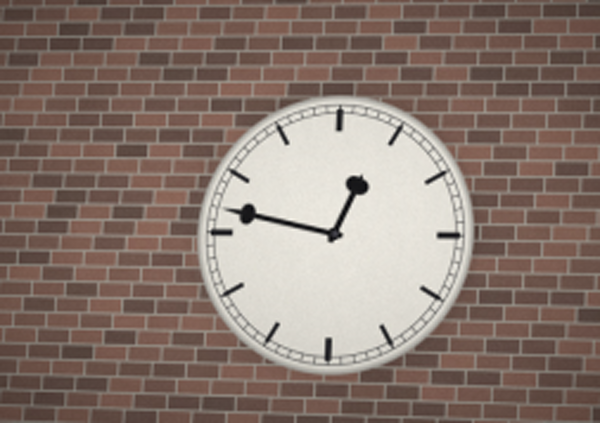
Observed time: **12:47**
